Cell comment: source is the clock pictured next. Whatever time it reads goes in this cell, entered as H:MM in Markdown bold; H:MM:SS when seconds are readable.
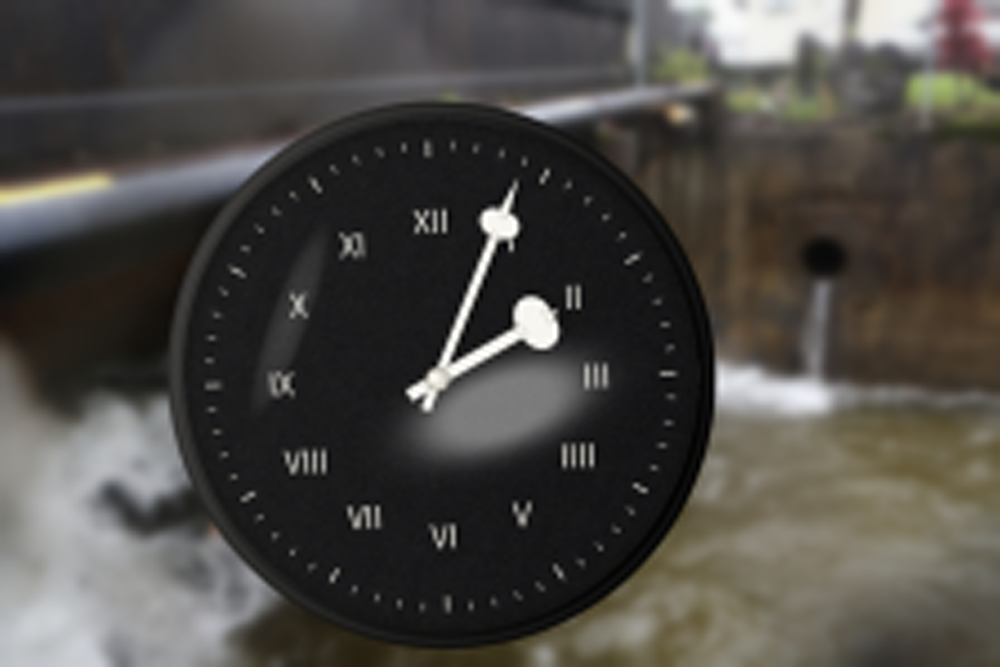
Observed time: **2:04**
